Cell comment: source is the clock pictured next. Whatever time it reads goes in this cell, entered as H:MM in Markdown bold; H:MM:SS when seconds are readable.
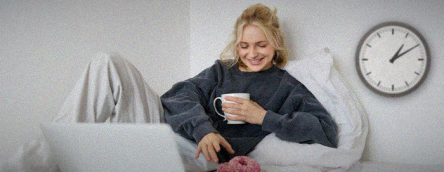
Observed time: **1:10**
